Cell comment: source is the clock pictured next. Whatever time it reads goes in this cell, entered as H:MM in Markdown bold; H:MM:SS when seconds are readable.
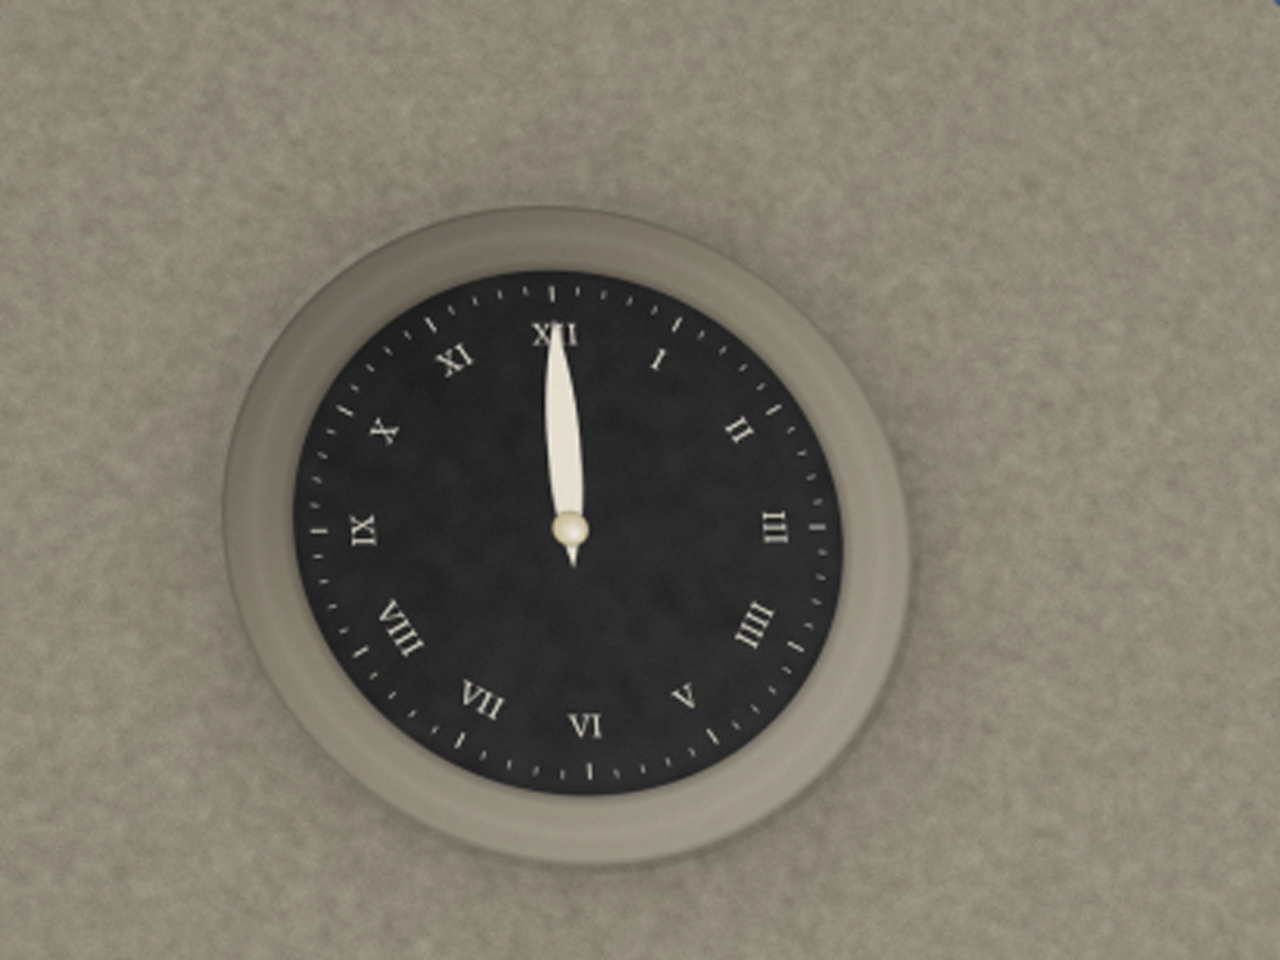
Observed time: **12:00**
